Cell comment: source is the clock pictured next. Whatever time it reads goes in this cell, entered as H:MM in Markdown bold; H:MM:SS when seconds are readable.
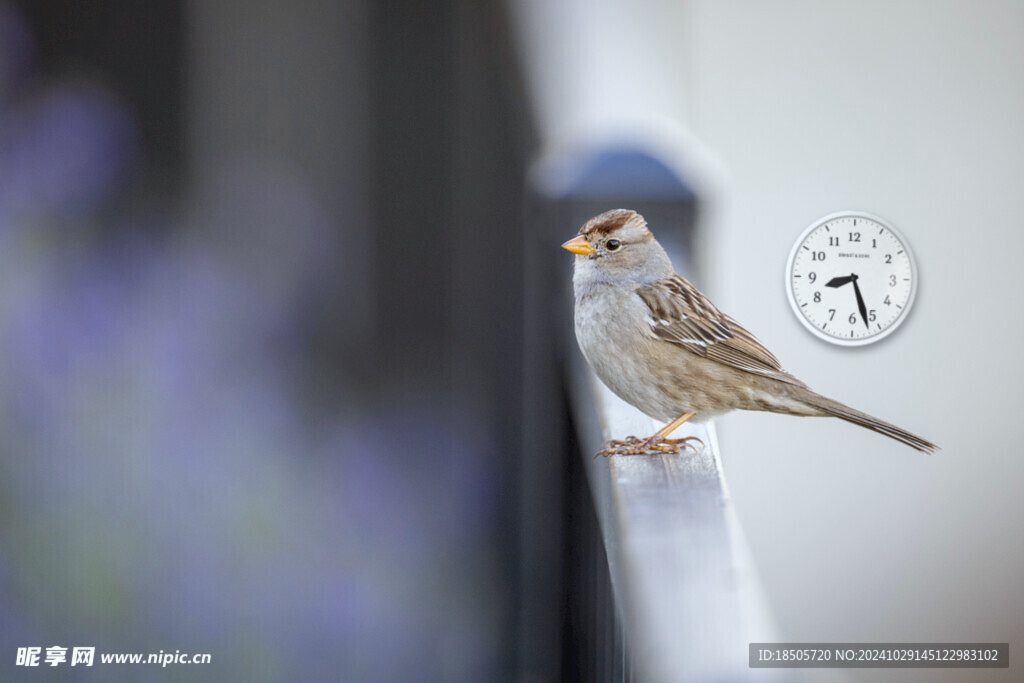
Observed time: **8:27**
